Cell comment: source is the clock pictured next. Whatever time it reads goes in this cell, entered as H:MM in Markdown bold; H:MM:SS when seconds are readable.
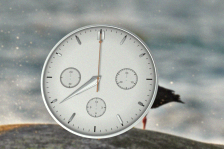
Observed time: **7:39**
